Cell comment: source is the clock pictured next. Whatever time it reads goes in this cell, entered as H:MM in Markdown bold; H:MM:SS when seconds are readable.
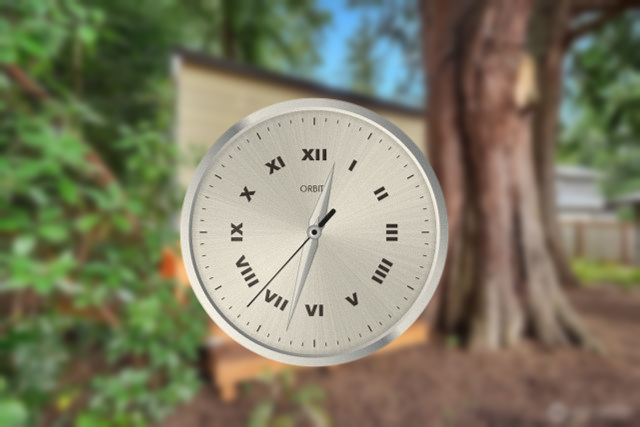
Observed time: **12:32:37**
